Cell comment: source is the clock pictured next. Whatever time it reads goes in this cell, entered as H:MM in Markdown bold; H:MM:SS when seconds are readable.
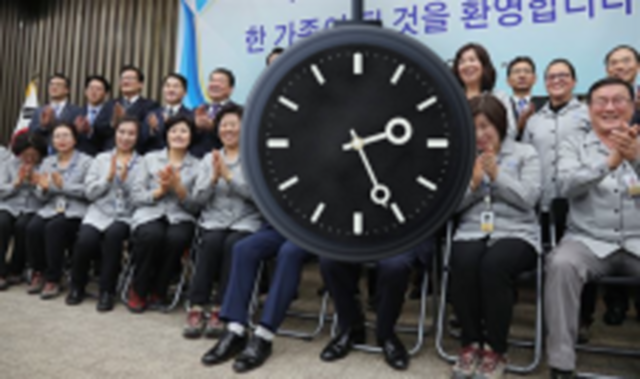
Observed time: **2:26**
